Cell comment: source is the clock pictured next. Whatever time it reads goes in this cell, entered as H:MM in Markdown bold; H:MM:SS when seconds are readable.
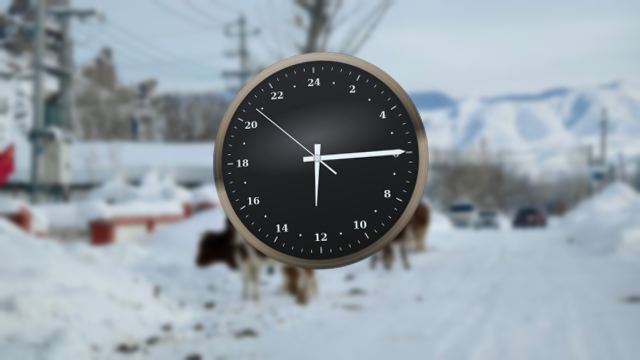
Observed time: **12:14:52**
